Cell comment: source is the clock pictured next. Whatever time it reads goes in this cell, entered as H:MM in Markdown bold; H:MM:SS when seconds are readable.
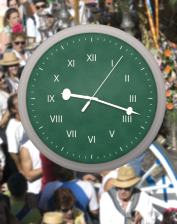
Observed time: **9:18:06**
